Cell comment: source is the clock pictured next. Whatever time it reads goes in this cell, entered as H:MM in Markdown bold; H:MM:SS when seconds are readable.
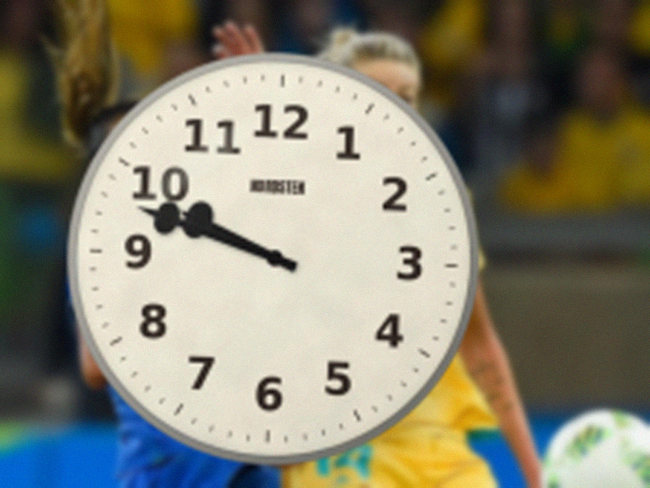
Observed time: **9:48**
